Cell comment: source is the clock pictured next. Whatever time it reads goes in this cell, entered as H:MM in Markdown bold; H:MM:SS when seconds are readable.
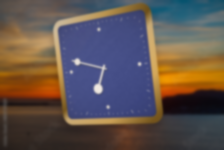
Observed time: **6:48**
